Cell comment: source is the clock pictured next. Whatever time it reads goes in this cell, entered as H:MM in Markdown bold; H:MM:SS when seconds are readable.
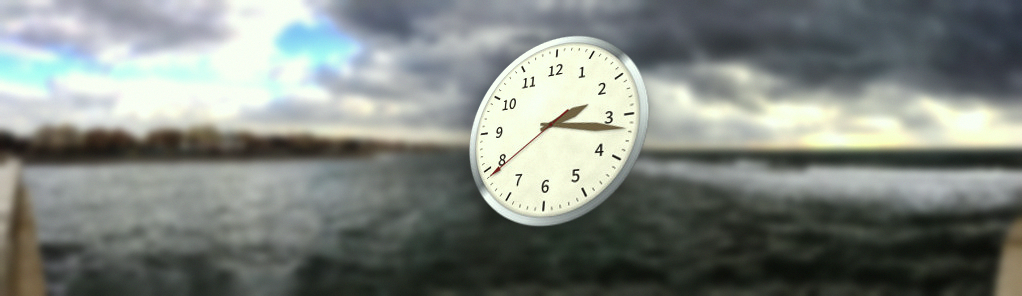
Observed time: **2:16:39**
